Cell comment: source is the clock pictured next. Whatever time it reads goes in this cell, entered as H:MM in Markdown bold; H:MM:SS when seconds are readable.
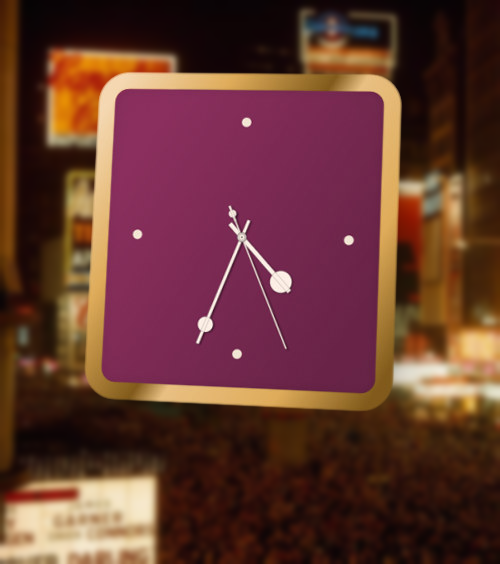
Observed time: **4:33:26**
